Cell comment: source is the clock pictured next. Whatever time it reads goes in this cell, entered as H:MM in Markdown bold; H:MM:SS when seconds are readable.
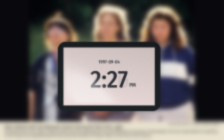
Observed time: **2:27**
